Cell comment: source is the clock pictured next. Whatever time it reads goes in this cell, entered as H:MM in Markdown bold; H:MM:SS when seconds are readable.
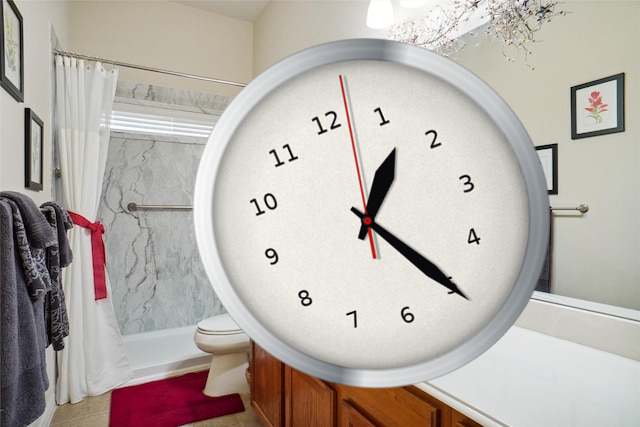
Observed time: **1:25:02**
